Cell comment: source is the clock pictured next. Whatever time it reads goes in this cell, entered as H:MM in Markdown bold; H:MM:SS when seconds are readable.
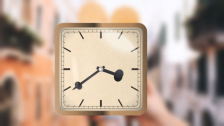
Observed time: **3:39**
